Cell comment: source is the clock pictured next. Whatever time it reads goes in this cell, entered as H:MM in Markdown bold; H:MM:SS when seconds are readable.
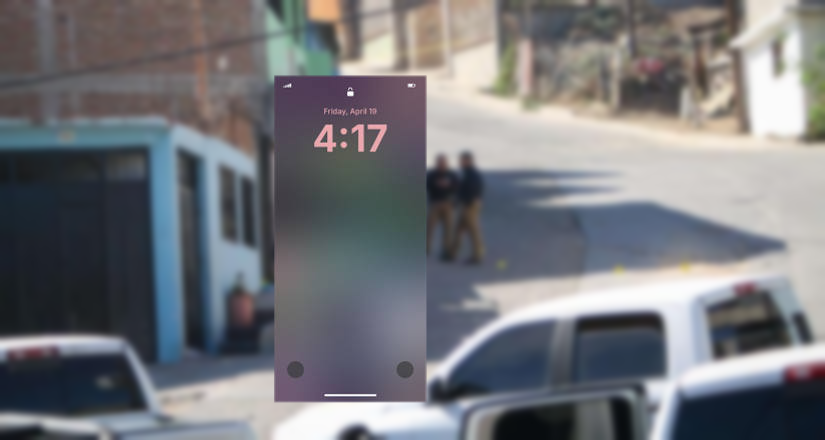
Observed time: **4:17**
